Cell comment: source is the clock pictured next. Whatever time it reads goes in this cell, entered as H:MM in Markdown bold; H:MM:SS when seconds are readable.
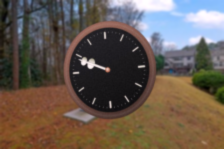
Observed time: **9:49**
